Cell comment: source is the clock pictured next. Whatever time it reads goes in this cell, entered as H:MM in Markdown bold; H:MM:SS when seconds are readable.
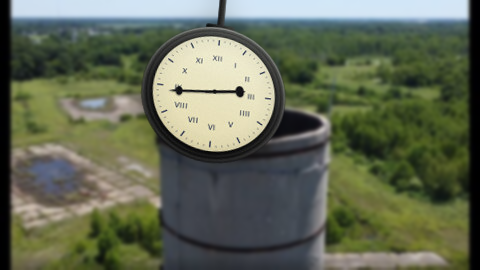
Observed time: **2:44**
